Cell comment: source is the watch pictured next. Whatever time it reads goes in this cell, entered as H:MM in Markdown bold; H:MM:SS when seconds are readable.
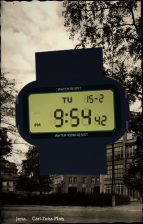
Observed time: **9:54:42**
